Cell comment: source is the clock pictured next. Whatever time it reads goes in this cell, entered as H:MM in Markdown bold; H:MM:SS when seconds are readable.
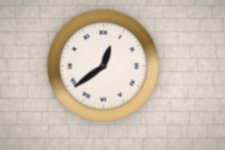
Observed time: **12:39**
